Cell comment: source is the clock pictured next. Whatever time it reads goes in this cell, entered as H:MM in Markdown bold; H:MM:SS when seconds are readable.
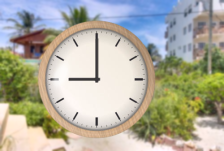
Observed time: **9:00**
